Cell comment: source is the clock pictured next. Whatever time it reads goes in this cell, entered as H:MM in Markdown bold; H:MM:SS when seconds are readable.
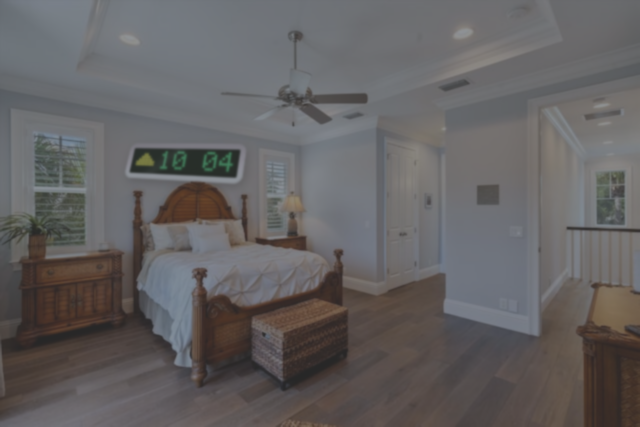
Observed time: **10:04**
